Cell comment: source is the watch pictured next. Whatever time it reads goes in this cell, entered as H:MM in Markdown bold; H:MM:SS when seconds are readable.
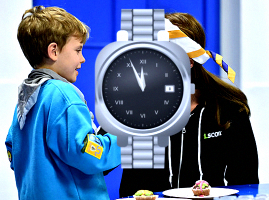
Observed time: **11:56**
